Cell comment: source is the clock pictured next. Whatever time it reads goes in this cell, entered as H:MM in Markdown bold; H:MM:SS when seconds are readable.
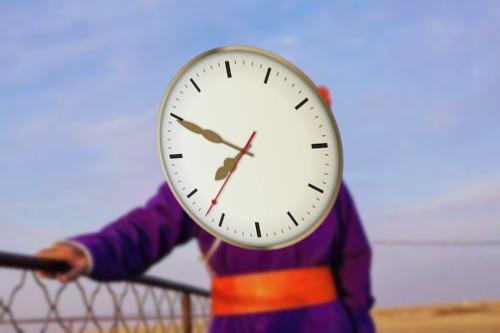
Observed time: **7:49:37**
